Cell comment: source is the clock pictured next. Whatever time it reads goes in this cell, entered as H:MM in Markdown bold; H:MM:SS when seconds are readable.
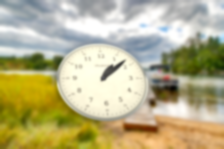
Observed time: **1:08**
